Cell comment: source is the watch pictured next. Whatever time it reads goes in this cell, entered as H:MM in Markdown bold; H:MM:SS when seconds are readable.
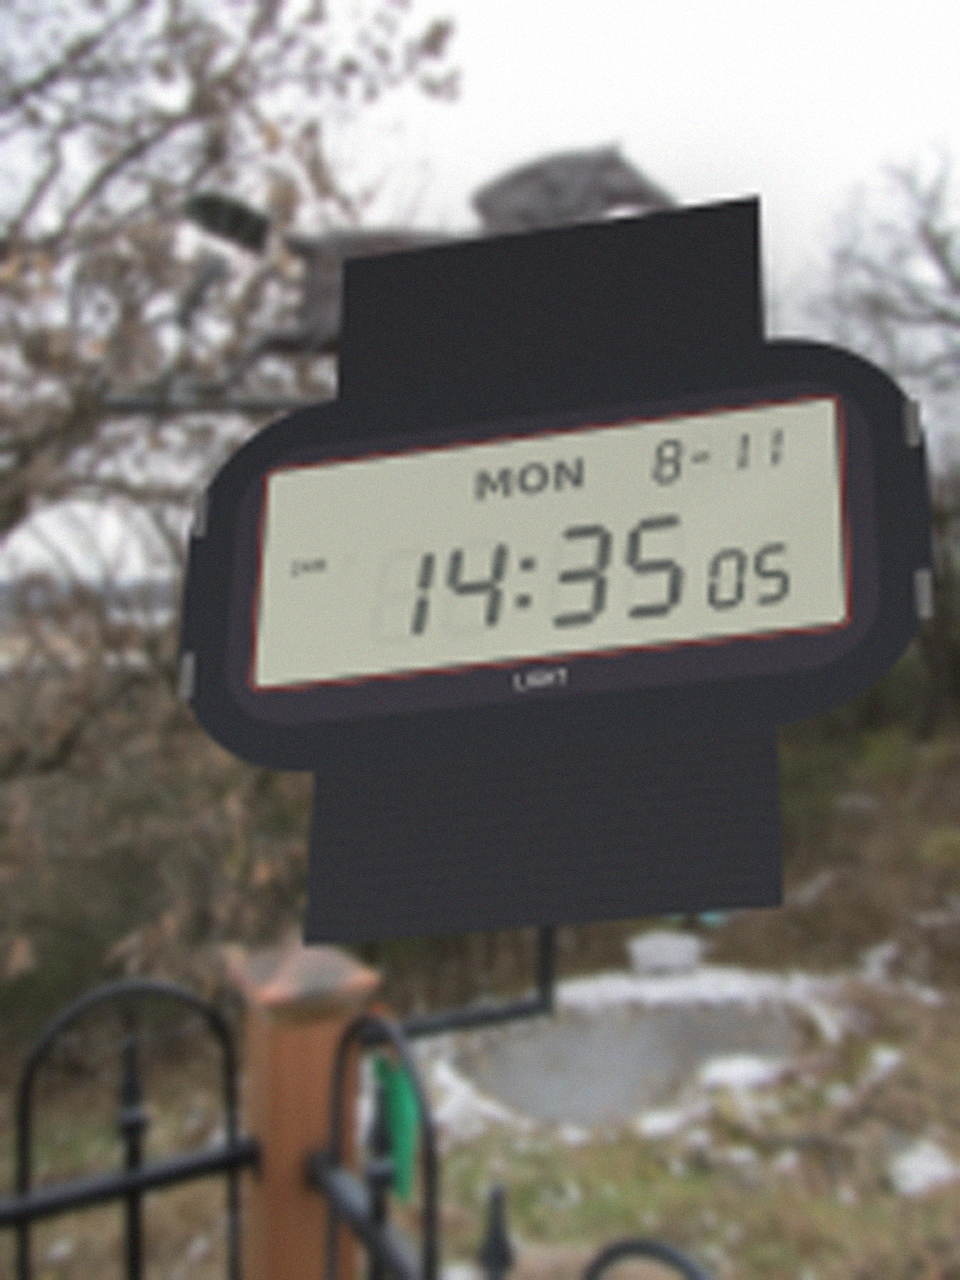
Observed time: **14:35:05**
